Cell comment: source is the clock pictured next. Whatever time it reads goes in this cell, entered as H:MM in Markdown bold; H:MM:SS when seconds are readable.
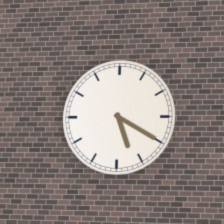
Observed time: **5:20**
